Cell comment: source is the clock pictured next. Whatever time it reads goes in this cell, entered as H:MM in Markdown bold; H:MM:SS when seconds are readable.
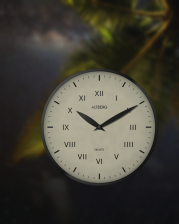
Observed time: **10:10**
